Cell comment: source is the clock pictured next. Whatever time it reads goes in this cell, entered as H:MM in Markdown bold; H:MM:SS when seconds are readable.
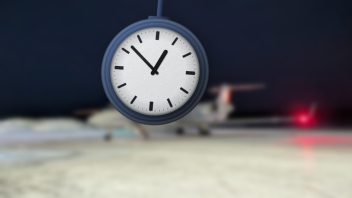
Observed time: **12:52**
